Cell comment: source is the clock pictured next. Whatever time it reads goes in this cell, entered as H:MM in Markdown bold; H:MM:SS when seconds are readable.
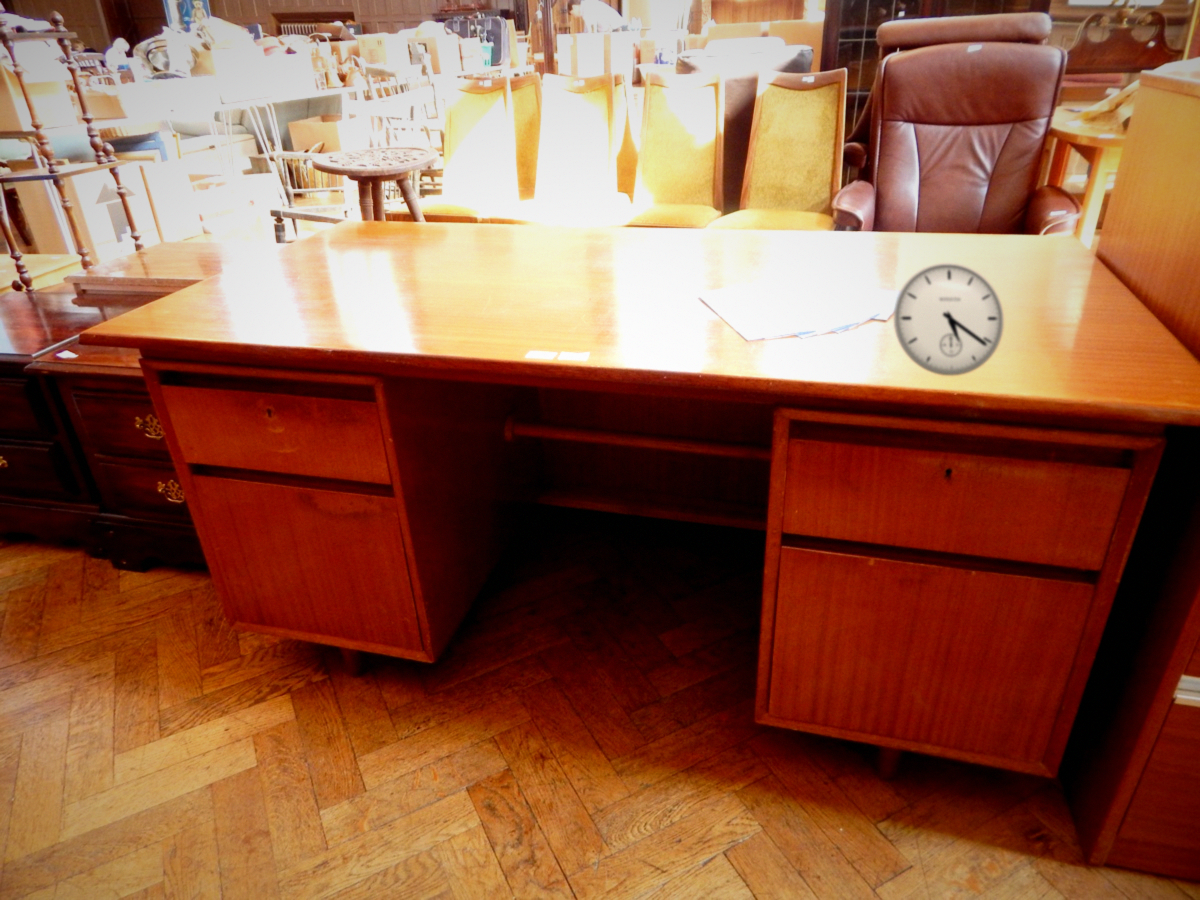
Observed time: **5:21**
